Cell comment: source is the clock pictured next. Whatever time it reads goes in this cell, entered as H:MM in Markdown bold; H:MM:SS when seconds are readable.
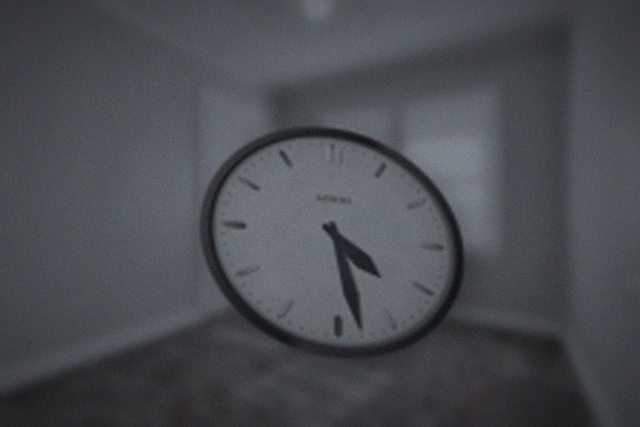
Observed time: **4:28**
